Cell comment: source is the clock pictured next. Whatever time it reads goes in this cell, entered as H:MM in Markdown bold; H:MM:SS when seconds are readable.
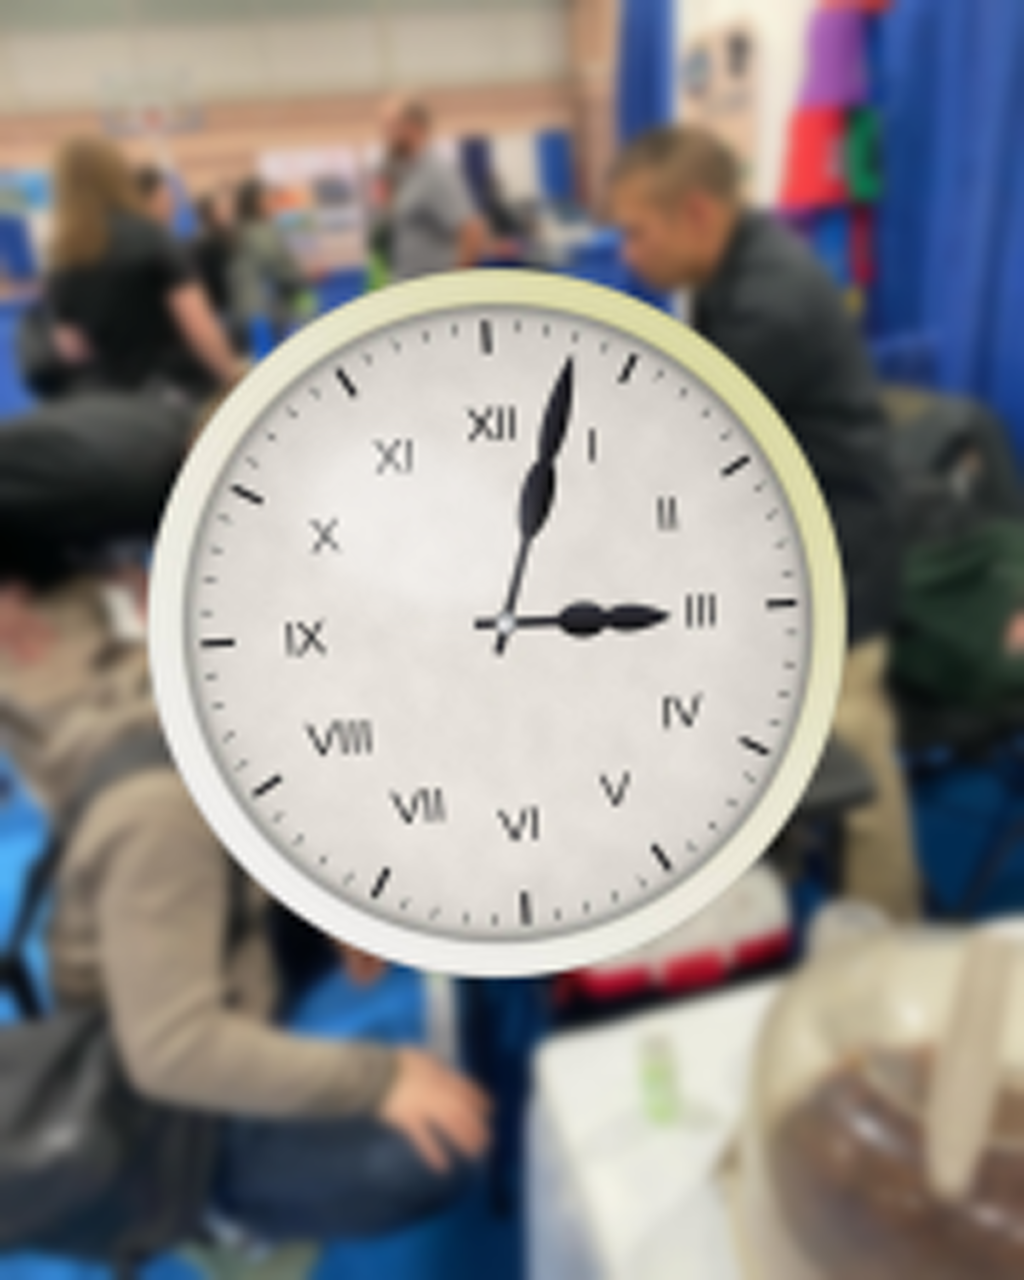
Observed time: **3:03**
